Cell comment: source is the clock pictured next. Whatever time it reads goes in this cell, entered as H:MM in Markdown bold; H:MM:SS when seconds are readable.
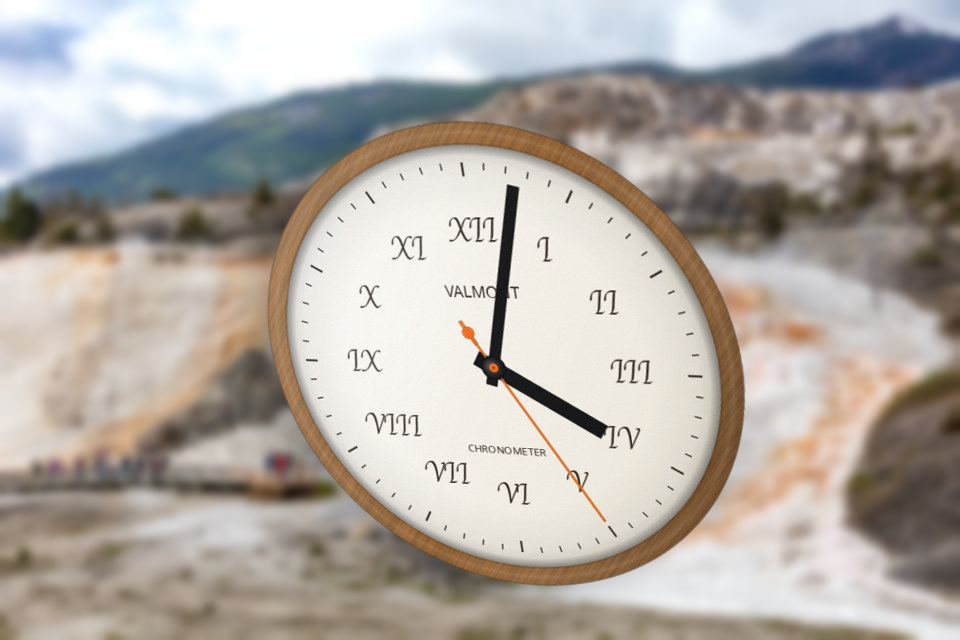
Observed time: **4:02:25**
